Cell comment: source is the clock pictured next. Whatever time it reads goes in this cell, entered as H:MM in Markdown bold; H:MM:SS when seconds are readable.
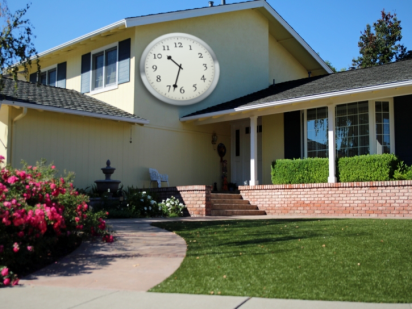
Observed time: **10:33**
